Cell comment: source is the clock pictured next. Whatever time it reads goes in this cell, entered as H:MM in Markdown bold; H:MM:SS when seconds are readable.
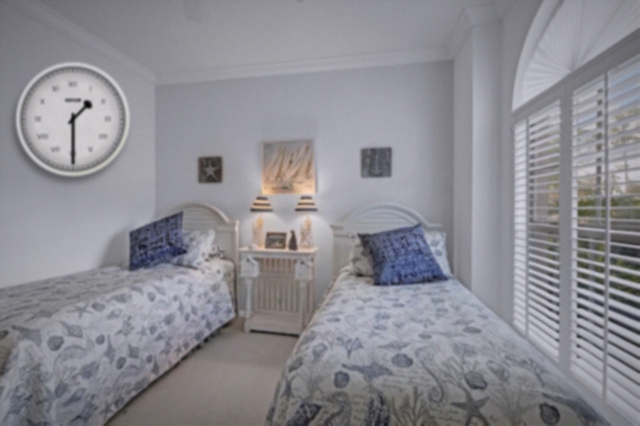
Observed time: **1:30**
